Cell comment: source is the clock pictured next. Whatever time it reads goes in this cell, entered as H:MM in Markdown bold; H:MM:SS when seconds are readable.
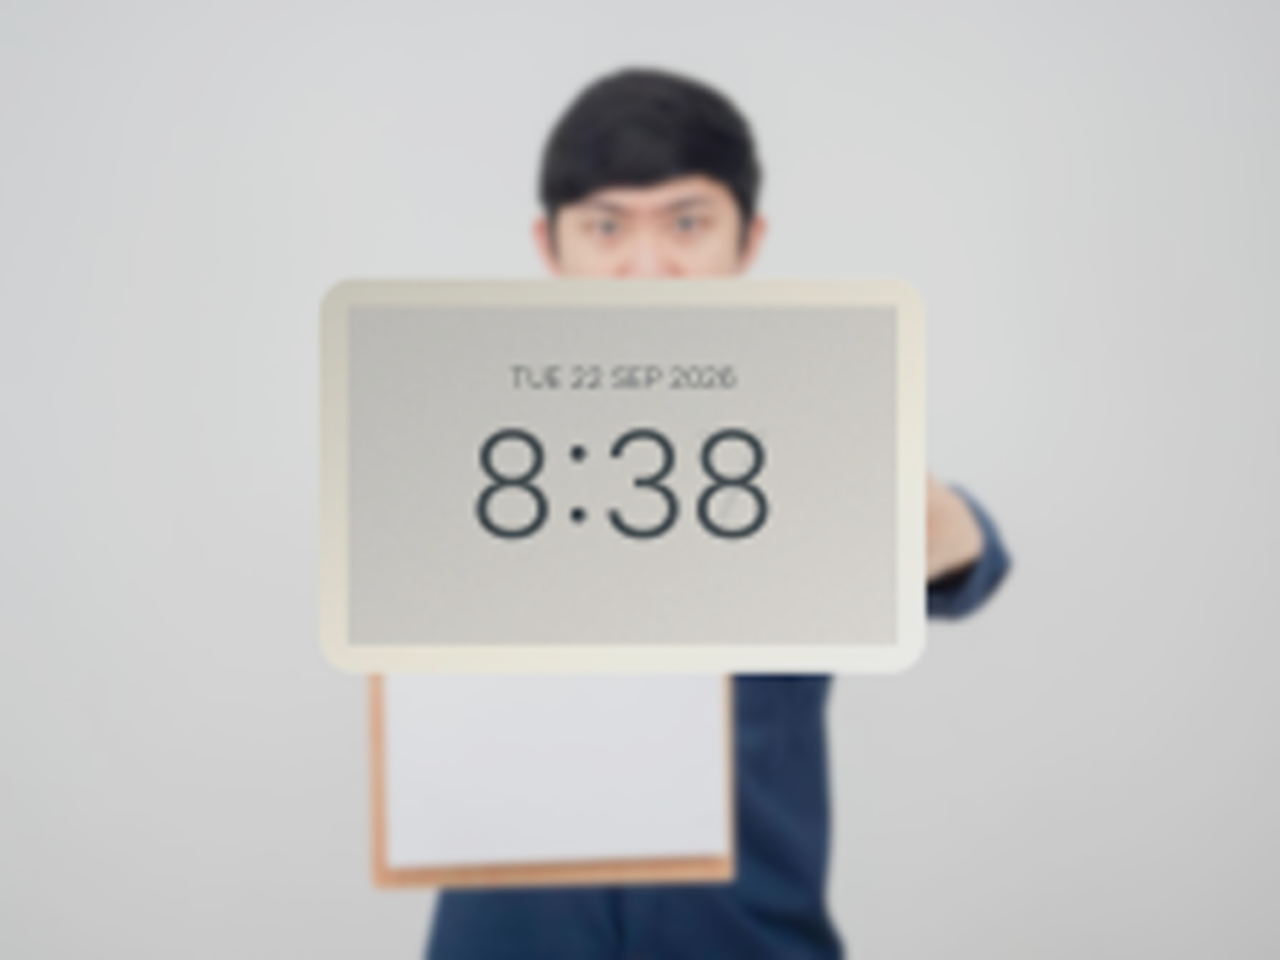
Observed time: **8:38**
